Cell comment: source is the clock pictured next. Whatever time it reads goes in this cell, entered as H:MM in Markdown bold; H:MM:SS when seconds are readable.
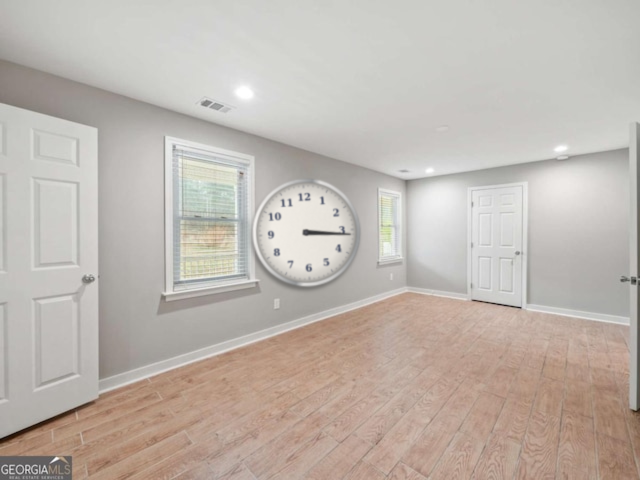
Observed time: **3:16**
